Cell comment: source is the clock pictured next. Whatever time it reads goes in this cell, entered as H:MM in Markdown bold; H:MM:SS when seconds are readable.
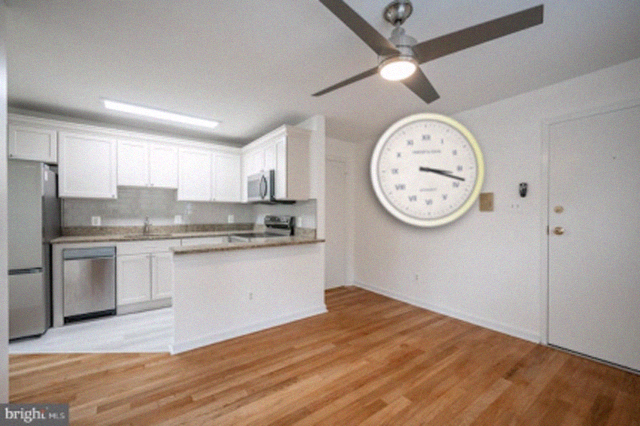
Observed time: **3:18**
